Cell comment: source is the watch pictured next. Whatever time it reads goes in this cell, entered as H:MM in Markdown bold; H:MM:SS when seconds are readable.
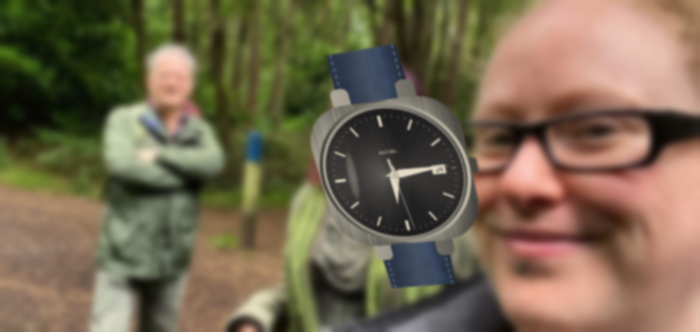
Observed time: **6:14:29**
